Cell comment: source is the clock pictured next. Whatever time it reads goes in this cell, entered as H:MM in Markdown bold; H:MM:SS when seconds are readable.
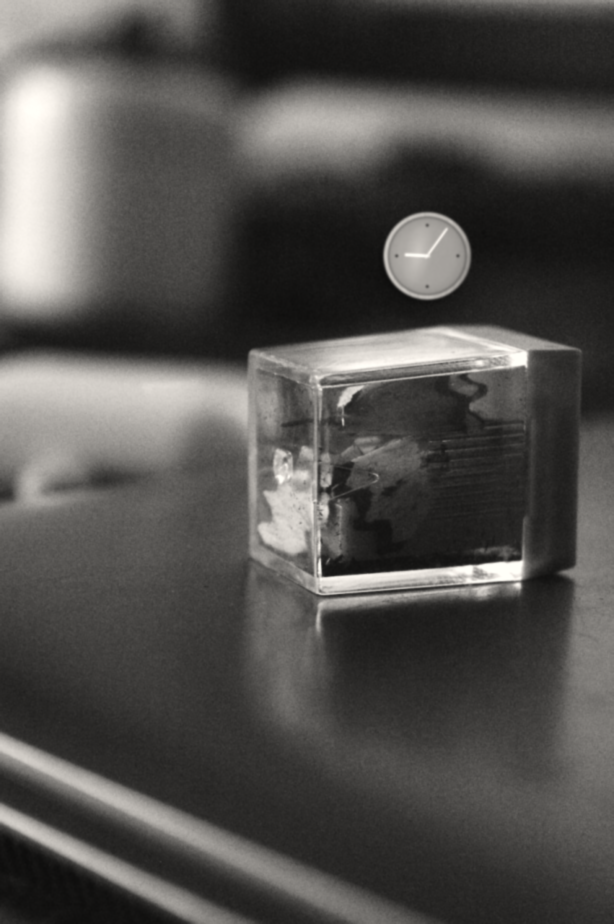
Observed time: **9:06**
